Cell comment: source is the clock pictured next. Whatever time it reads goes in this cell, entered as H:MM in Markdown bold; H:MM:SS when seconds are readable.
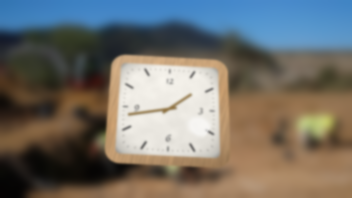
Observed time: **1:43**
